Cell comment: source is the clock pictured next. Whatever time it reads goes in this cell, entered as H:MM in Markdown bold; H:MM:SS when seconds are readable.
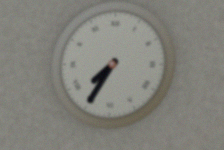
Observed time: **7:35**
